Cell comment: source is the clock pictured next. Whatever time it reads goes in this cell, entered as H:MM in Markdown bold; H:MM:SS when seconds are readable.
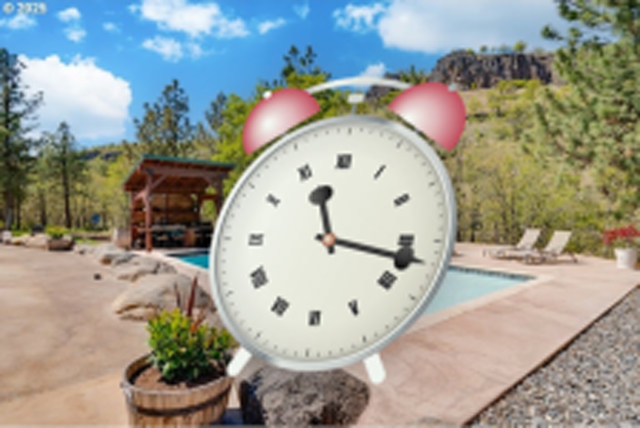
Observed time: **11:17**
